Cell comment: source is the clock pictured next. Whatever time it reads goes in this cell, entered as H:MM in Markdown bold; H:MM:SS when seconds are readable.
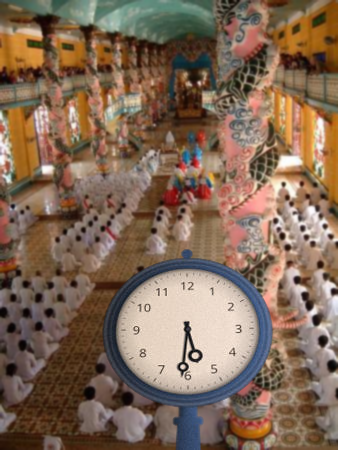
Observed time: **5:31**
